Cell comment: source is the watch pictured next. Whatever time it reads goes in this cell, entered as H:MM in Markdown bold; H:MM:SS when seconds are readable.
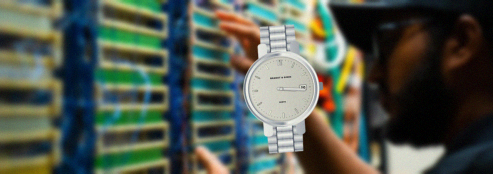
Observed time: **3:16**
